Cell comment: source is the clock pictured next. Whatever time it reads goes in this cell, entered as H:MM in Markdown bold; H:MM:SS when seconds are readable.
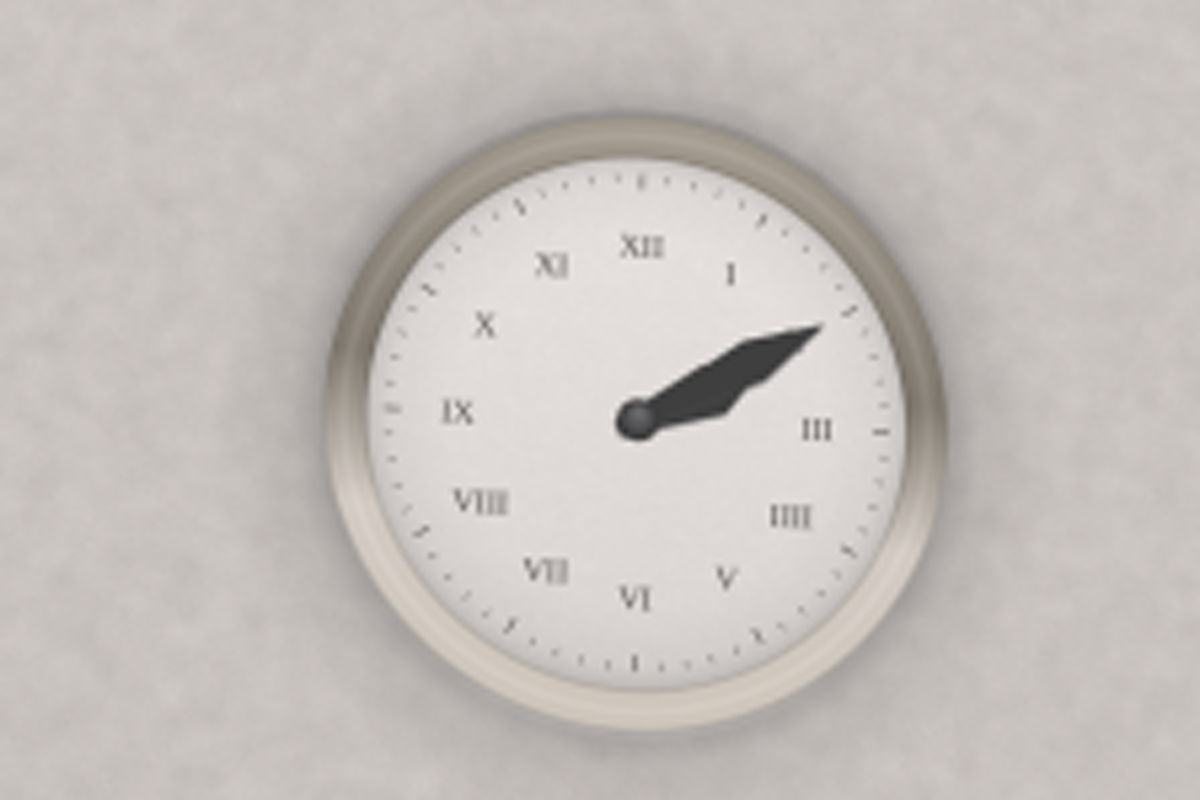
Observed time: **2:10**
